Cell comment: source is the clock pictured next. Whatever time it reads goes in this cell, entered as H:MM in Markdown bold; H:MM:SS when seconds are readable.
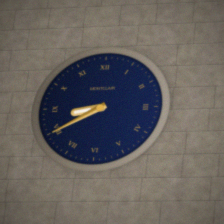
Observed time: **8:40**
